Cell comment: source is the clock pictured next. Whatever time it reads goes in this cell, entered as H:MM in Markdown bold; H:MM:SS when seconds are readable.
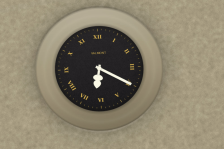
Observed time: **6:20**
